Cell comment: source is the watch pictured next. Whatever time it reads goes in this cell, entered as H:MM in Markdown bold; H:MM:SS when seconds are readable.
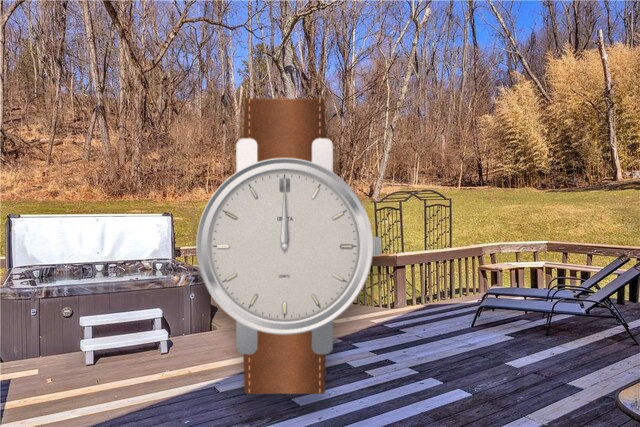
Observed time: **12:00**
